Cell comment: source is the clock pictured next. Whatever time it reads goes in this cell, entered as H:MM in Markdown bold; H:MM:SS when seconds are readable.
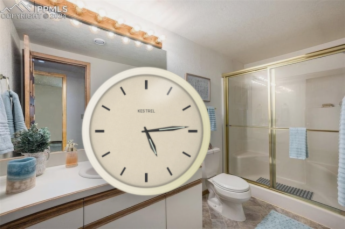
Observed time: **5:14**
